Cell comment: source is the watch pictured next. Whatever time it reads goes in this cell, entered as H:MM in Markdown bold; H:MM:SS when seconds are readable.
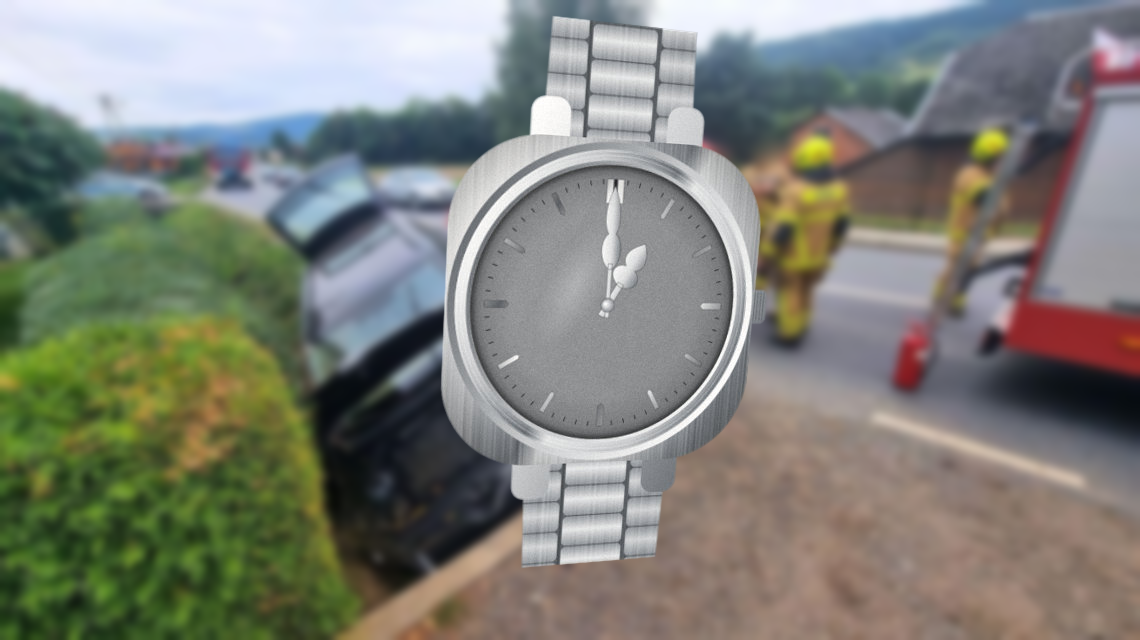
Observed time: **1:00**
